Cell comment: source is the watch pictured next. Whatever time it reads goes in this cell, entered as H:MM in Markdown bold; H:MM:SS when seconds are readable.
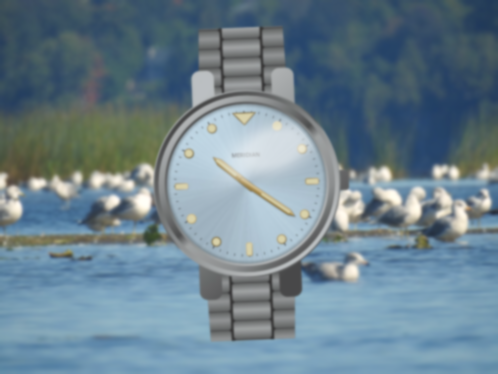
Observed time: **10:21**
